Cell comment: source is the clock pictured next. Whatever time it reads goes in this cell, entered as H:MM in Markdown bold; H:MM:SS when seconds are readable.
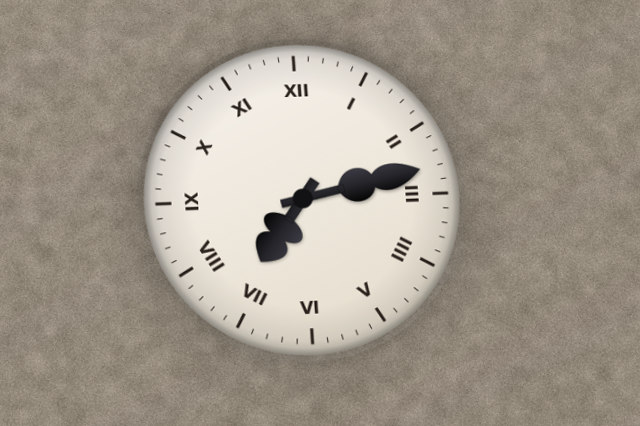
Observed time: **7:13**
